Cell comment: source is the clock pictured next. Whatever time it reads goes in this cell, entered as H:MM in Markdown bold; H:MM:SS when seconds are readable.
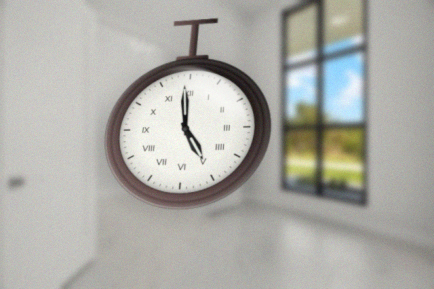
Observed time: **4:59**
